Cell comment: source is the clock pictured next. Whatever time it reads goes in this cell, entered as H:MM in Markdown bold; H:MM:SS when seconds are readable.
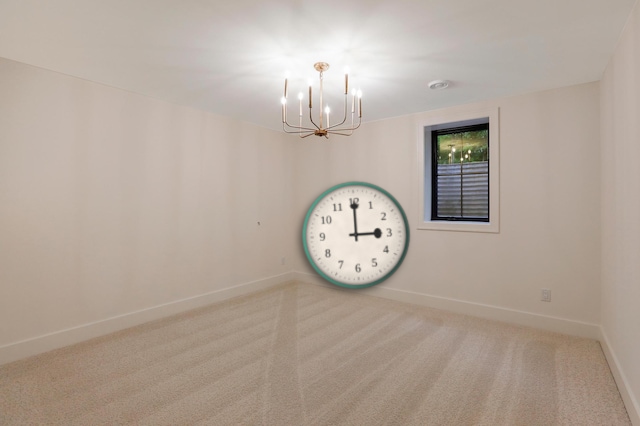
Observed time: **3:00**
